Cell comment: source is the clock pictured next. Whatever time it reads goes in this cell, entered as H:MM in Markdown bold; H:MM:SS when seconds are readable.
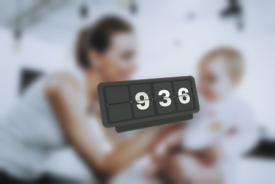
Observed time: **9:36**
